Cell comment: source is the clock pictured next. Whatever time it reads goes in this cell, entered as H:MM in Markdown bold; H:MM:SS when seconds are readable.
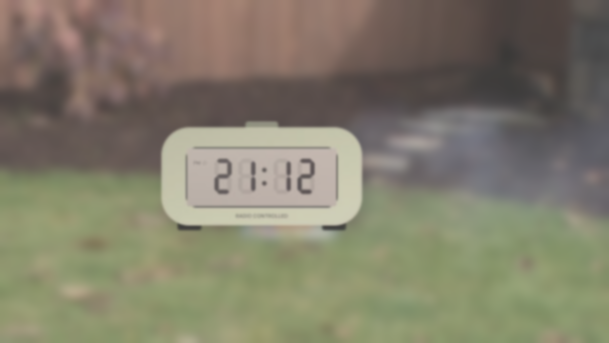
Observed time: **21:12**
